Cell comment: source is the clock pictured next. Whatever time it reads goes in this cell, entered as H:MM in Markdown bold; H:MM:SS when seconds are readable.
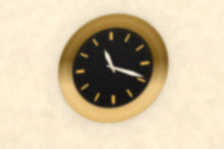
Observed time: **11:19**
